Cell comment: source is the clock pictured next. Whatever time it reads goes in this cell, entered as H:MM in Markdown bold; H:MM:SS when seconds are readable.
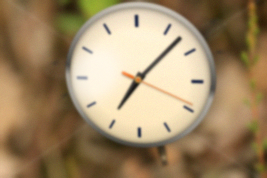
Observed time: **7:07:19**
